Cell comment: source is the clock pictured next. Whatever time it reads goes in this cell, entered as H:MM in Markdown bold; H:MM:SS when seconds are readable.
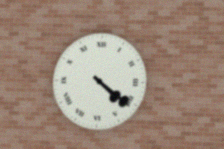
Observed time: **4:21**
